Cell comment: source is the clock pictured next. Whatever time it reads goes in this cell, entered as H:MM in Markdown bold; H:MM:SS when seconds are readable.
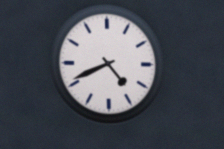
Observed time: **4:41**
